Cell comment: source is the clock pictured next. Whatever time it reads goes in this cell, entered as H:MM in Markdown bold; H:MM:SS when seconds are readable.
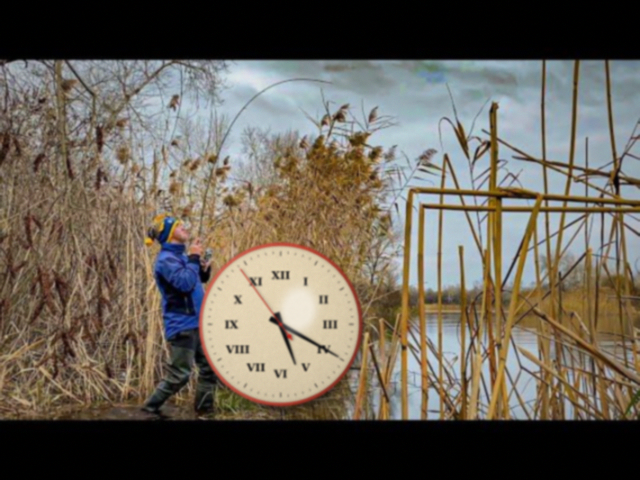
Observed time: **5:19:54**
